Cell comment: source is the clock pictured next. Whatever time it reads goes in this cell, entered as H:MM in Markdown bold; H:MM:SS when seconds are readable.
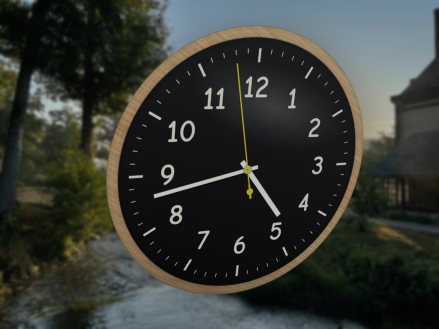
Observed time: **4:42:58**
